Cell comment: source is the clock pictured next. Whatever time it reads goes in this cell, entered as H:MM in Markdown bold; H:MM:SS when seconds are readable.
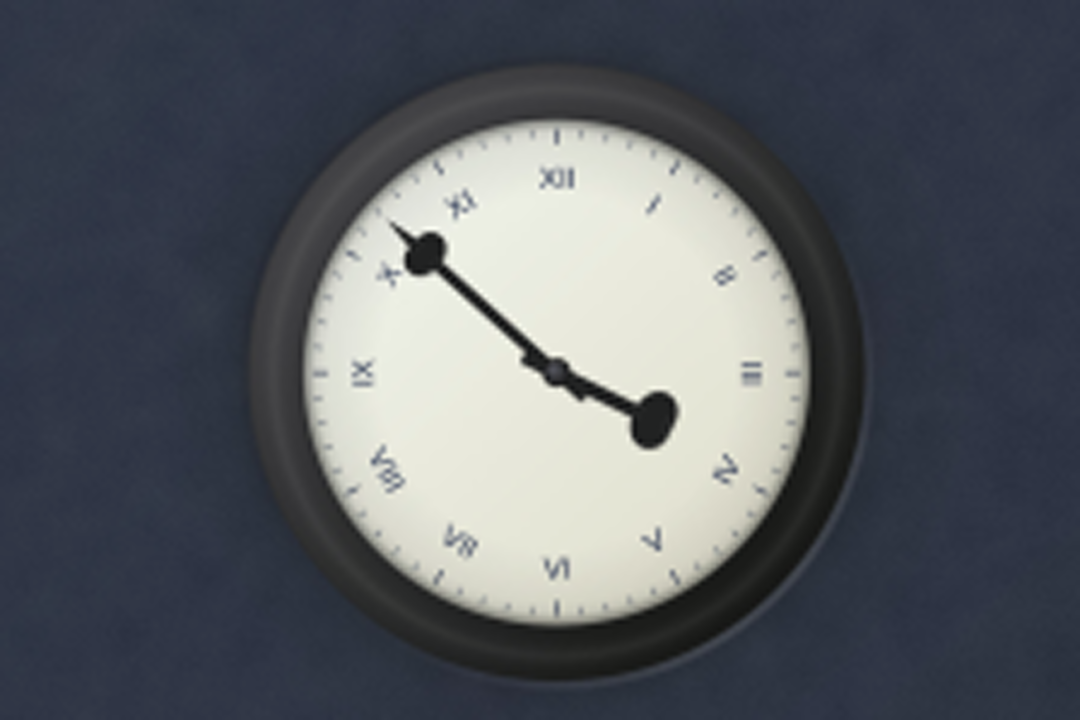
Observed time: **3:52**
